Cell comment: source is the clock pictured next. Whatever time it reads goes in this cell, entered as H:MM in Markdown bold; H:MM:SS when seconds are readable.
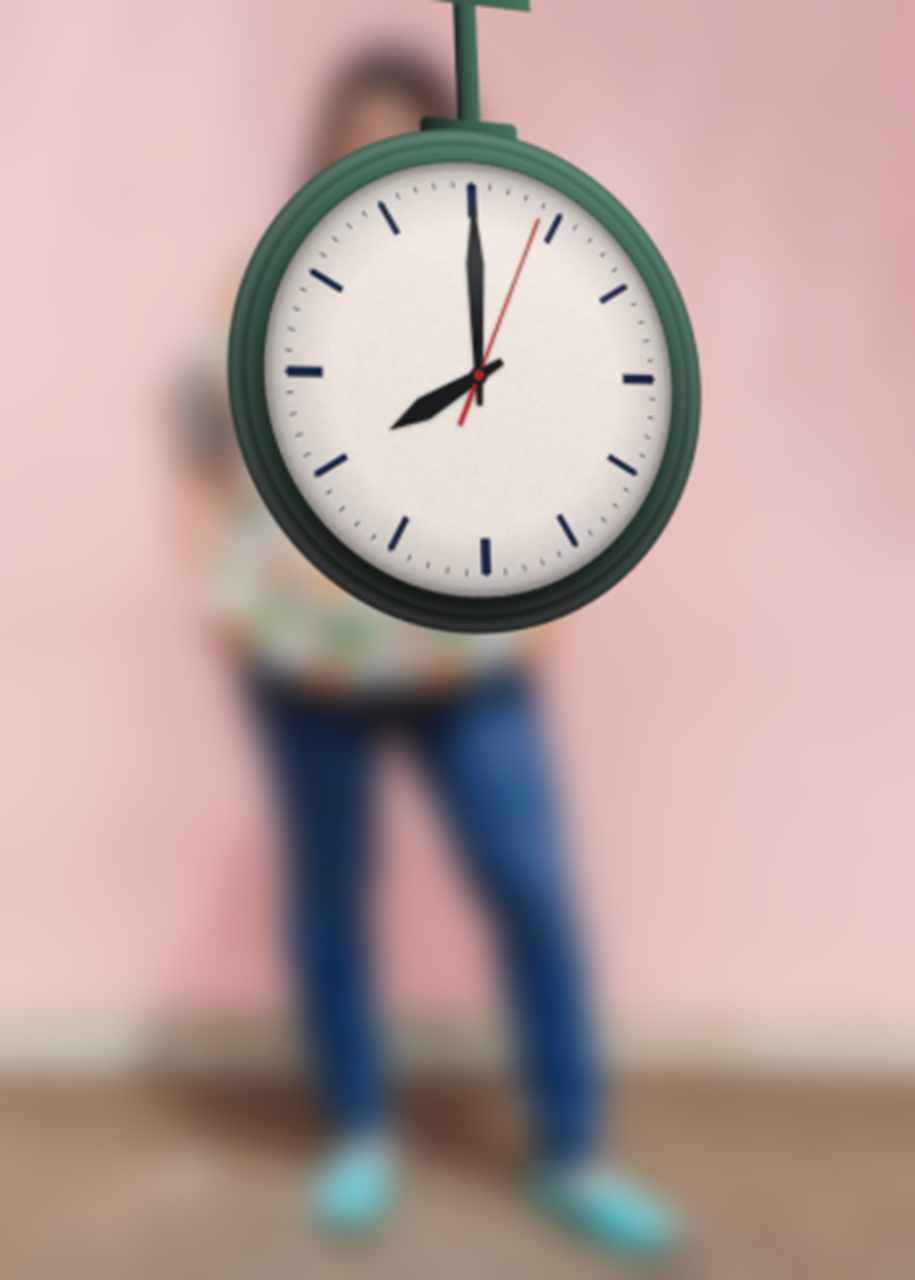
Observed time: **8:00:04**
